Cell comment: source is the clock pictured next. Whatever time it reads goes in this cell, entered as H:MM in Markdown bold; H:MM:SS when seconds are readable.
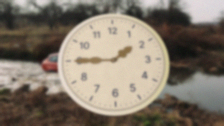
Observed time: **1:45**
